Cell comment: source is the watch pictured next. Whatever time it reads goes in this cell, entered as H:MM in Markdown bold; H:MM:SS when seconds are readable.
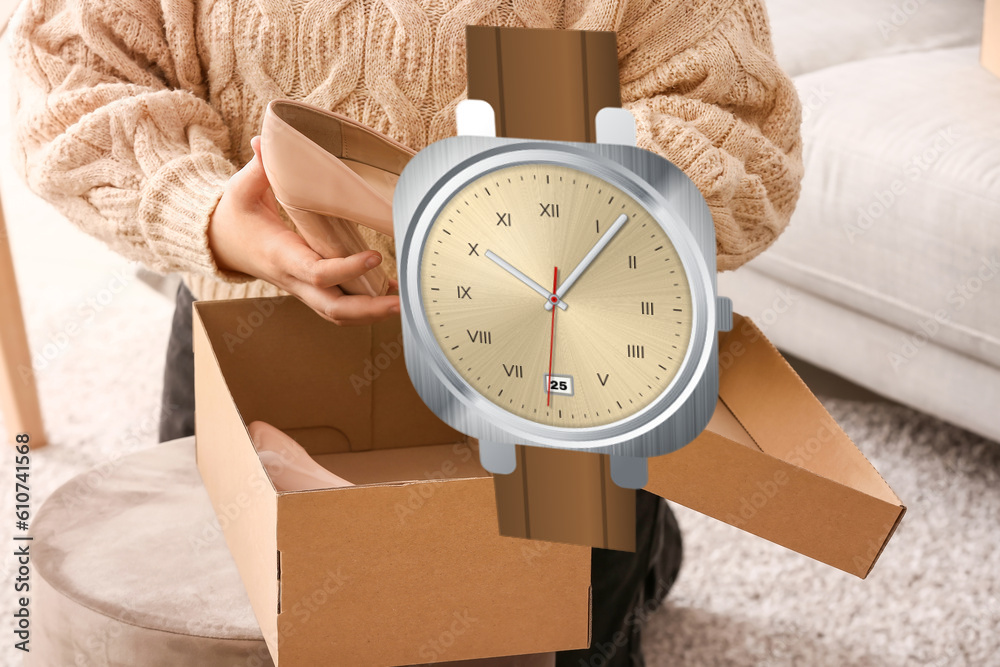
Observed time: **10:06:31**
